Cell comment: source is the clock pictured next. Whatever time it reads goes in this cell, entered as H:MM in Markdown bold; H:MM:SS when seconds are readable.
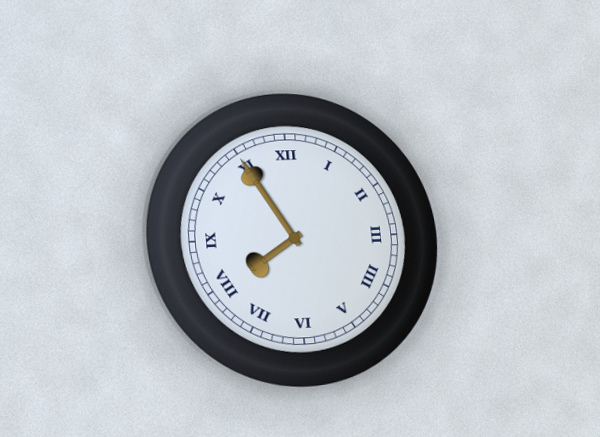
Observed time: **7:55**
